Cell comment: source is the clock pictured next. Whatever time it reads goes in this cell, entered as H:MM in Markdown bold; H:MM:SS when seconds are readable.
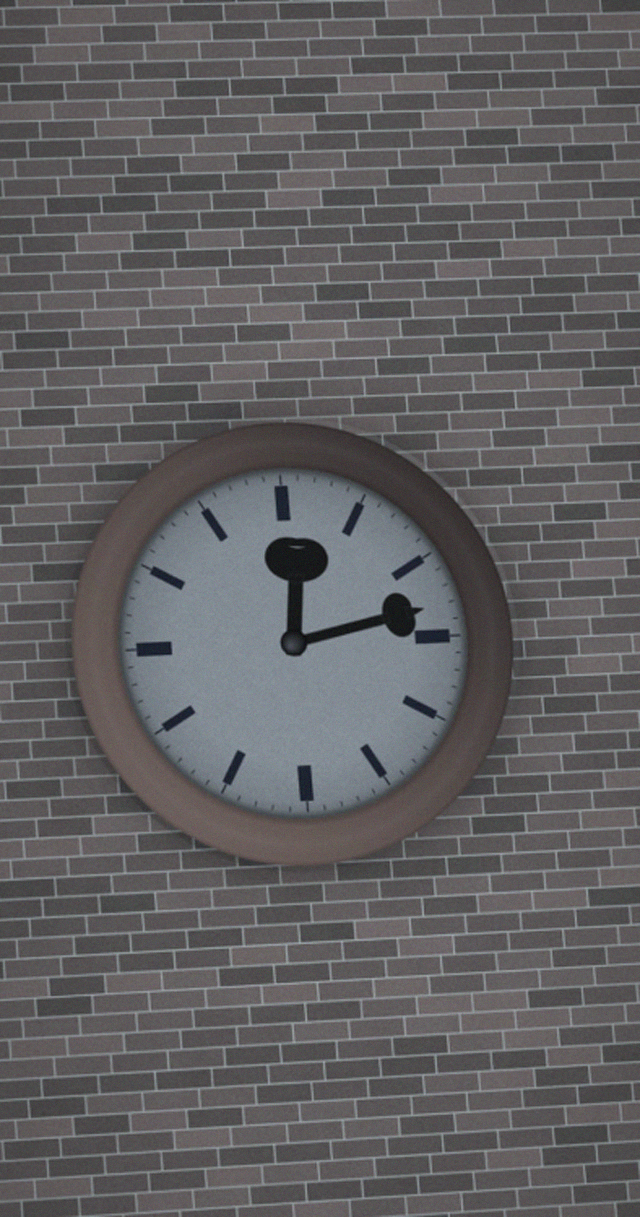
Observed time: **12:13**
